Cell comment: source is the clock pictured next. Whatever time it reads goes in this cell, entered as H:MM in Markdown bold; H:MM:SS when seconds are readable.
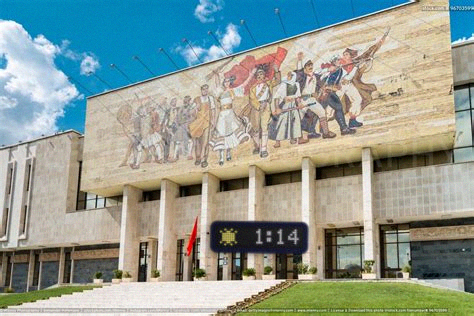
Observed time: **1:14**
